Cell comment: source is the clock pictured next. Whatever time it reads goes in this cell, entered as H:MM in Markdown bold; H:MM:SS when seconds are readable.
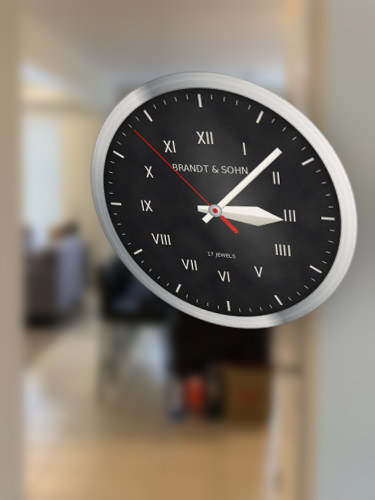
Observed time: **3:07:53**
